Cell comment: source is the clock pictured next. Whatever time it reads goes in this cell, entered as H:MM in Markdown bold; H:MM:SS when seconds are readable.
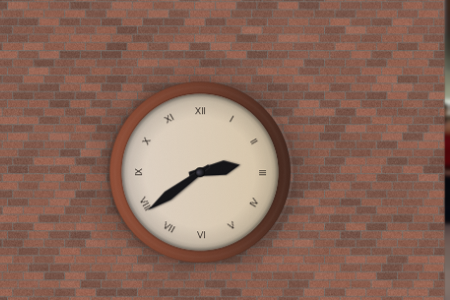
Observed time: **2:39**
